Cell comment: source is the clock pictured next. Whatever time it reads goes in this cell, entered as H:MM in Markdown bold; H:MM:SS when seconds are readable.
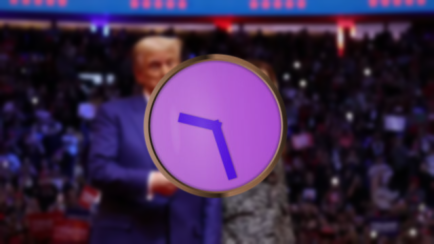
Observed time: **9:27**
